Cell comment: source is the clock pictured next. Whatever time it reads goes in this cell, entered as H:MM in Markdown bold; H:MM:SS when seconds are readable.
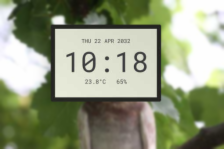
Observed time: **10:18**
